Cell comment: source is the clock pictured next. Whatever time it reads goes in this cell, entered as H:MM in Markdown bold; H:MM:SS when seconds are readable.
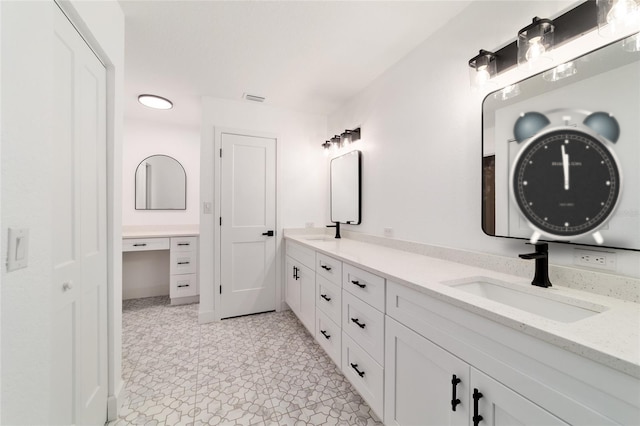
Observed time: **11:59**
